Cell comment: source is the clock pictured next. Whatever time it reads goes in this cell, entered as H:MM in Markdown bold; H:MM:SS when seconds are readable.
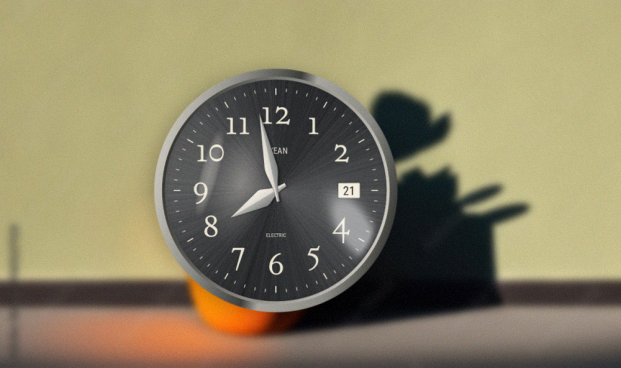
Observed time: **7:58**
